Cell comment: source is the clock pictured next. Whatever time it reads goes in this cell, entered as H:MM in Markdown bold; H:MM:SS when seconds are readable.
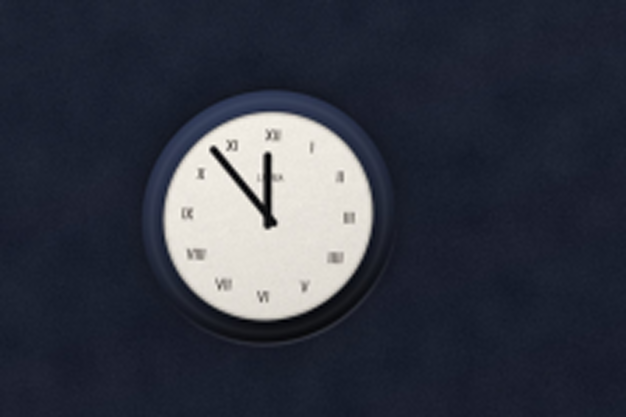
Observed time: **11:53**
